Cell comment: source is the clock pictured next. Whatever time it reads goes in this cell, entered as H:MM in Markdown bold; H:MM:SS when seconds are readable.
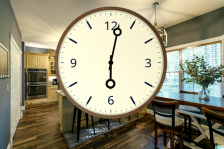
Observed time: **6:02**
